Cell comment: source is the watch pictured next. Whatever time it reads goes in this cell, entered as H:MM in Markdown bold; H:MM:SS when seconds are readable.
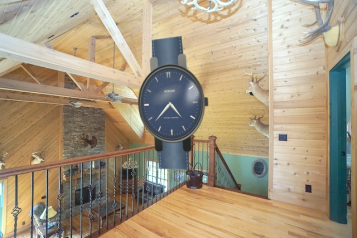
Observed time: **4:38**
